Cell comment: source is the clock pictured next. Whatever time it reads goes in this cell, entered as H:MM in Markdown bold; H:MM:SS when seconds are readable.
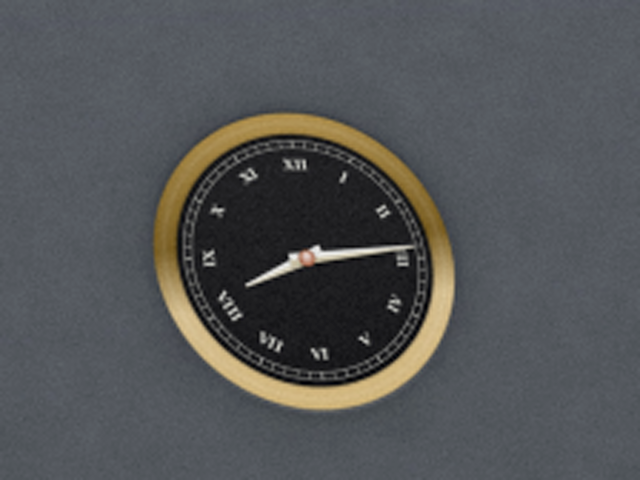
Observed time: **8:14**
